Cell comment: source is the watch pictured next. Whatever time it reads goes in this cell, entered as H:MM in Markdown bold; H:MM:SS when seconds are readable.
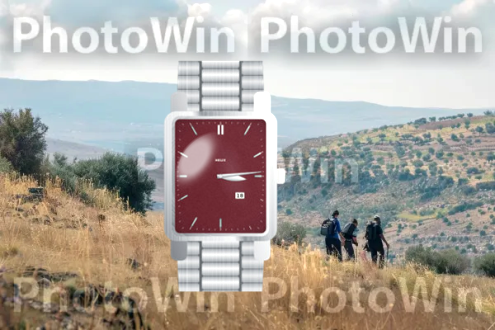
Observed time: **3:14**
